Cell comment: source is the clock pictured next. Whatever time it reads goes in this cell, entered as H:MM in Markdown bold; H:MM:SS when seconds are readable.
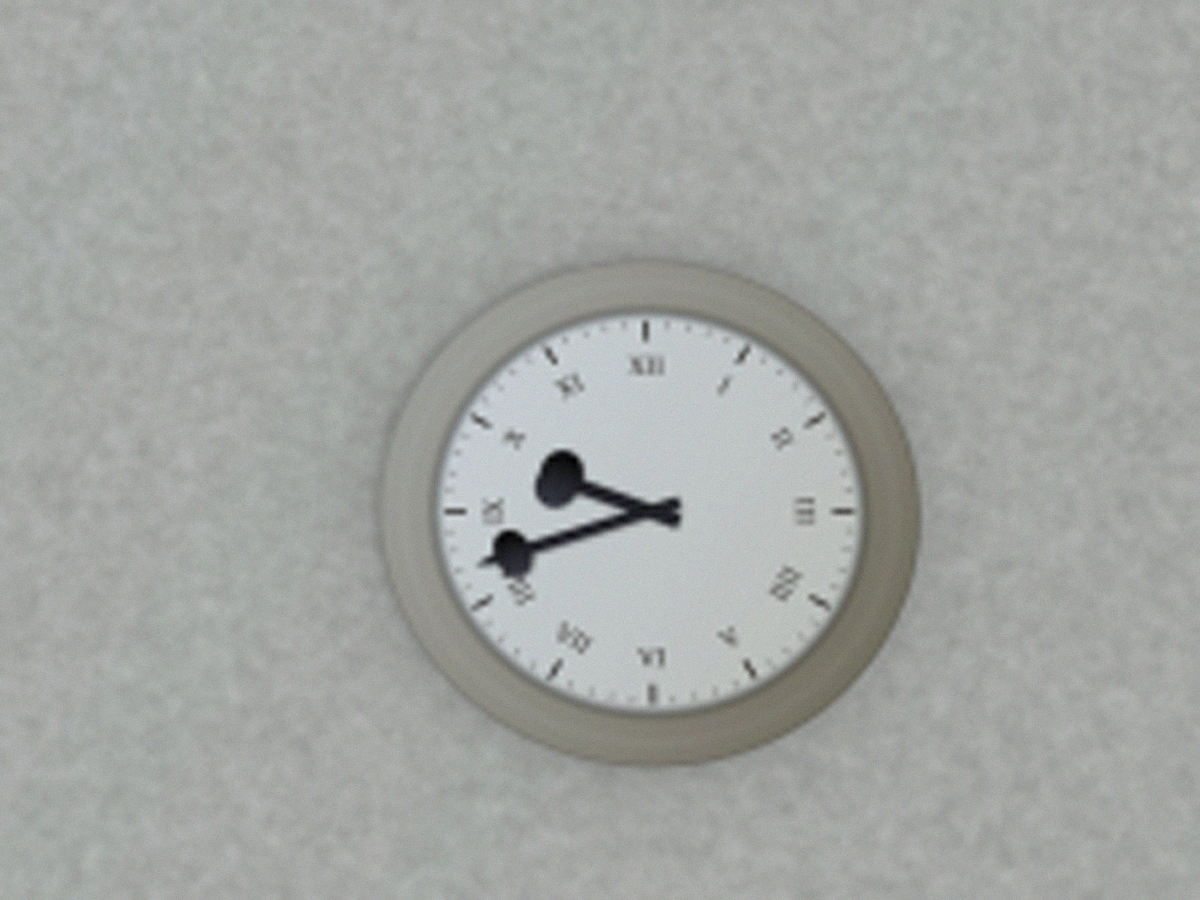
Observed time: **9:42**
